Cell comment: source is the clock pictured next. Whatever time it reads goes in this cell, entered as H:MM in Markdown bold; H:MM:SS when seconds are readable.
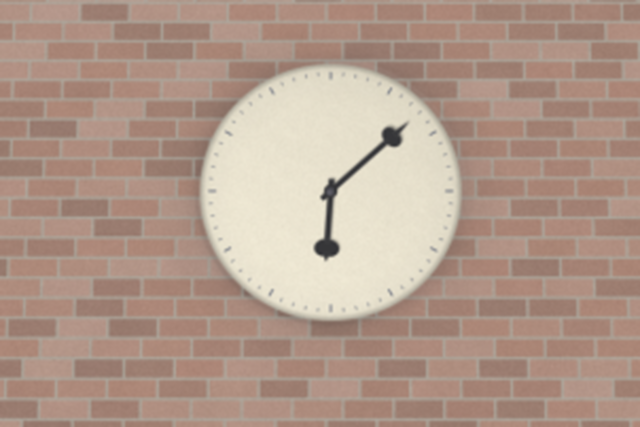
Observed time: **6:08**
